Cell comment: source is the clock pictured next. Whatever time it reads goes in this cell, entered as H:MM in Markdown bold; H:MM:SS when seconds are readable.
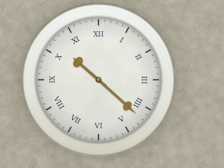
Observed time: **10:22**
